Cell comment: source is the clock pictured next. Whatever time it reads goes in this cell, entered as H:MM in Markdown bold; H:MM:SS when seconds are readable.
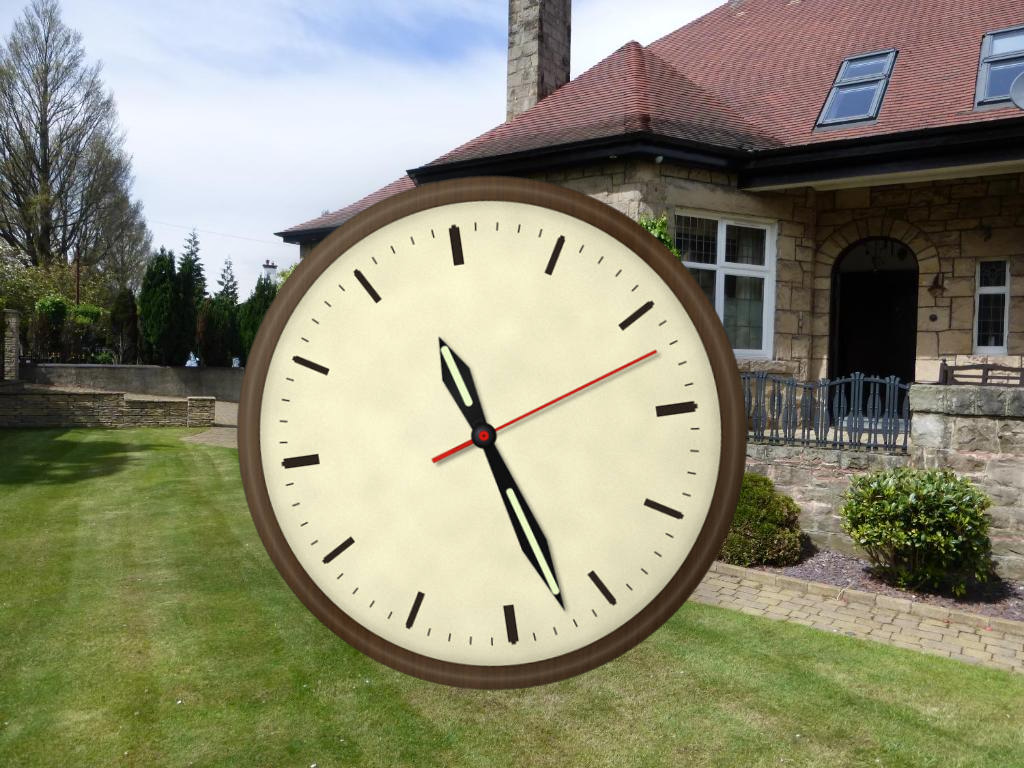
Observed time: **11:27:12**
